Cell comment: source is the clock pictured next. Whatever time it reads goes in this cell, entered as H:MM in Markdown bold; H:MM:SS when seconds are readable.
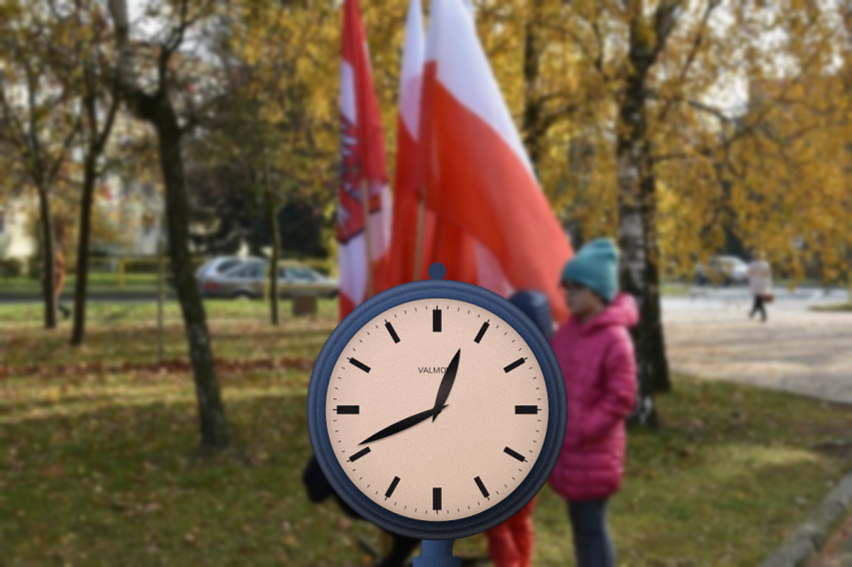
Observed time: **12:41**
